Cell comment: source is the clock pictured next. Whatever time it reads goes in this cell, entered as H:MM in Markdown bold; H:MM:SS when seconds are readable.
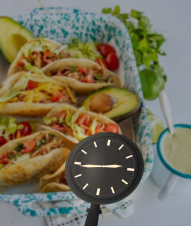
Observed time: **2:44**
